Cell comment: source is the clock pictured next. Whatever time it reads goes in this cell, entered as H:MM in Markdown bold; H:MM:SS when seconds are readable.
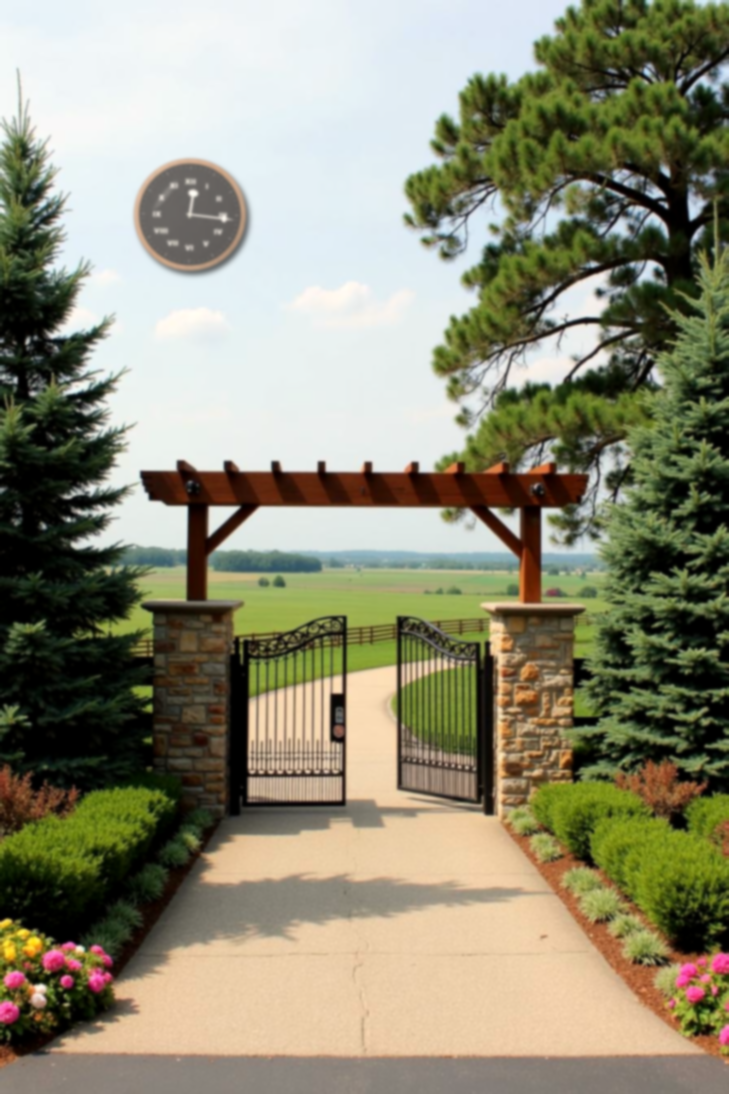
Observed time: **12:16**
